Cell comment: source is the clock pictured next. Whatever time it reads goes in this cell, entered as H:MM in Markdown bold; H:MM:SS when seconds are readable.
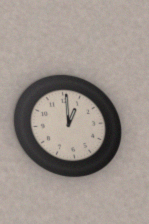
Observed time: **1:01**
